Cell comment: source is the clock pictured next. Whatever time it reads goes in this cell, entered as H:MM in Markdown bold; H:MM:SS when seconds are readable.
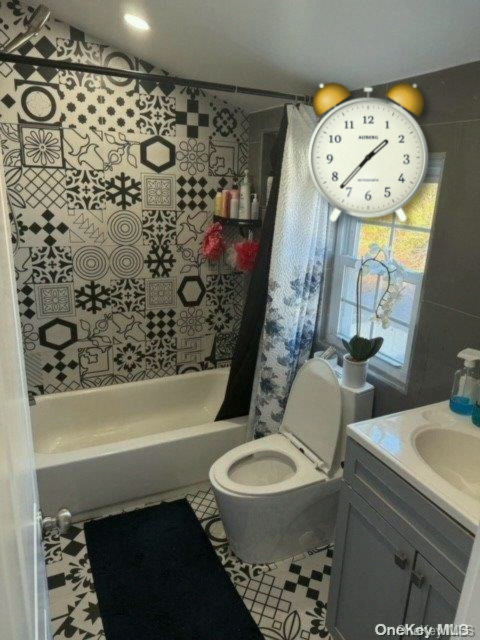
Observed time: **1:37**
